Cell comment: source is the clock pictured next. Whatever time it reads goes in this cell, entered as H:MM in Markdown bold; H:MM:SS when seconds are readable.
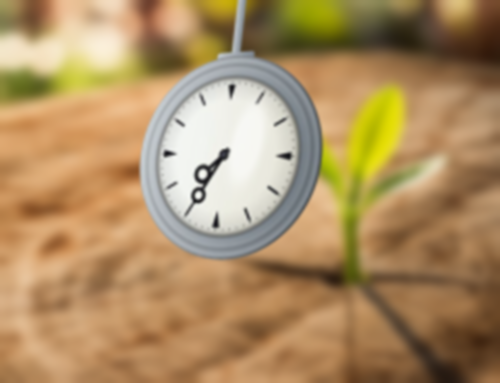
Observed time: **7:35**
